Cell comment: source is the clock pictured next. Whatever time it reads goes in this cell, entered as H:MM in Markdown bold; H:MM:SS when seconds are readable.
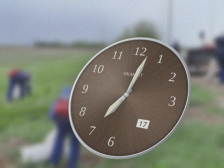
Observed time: **7:02**
